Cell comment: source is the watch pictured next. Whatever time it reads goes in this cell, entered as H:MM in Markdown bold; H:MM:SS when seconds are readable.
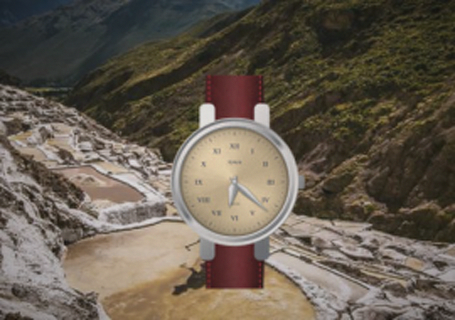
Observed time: **6:22**
